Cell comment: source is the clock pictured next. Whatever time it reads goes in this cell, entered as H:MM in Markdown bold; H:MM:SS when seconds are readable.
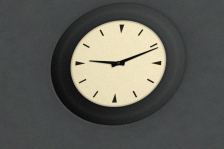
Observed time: **9:11**
